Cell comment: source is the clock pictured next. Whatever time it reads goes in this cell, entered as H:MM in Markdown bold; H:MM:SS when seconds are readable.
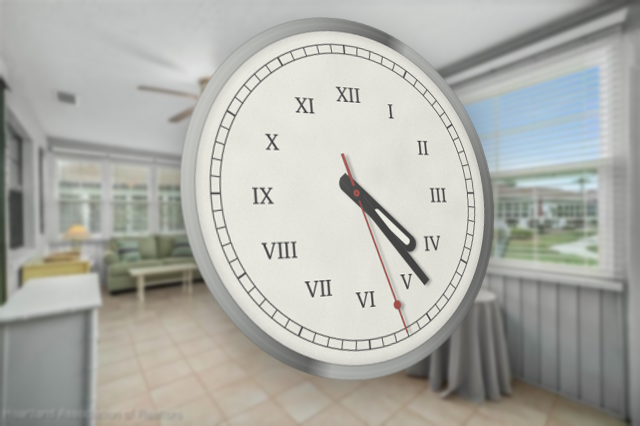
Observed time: **4:23:27**
